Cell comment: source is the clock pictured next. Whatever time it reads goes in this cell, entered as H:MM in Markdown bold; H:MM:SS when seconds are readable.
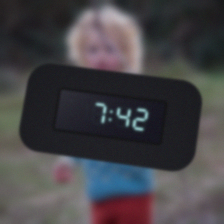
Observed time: **7:42**
